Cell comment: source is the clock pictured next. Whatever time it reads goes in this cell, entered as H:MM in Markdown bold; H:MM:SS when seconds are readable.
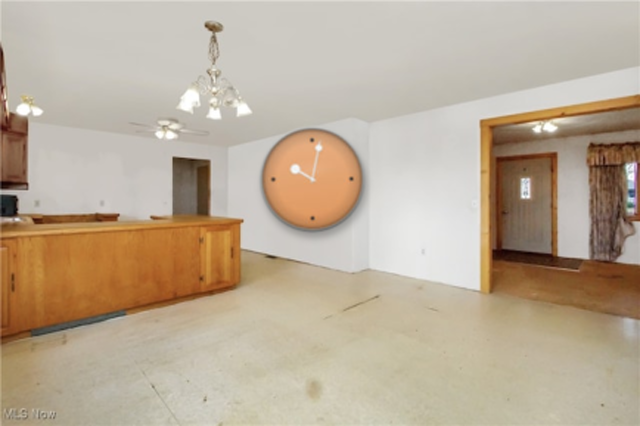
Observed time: **10:02**
